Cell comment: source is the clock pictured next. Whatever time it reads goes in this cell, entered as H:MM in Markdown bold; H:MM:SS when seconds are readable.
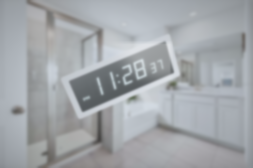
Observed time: **11:28**
